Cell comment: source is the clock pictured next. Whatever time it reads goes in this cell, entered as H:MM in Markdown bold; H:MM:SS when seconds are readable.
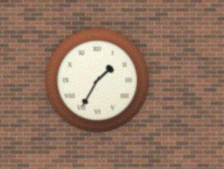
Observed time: **1:35**
